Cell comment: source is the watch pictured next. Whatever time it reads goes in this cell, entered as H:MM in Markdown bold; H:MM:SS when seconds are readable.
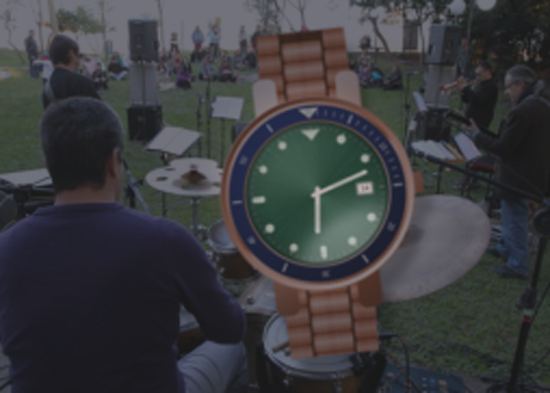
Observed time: **6:12**
